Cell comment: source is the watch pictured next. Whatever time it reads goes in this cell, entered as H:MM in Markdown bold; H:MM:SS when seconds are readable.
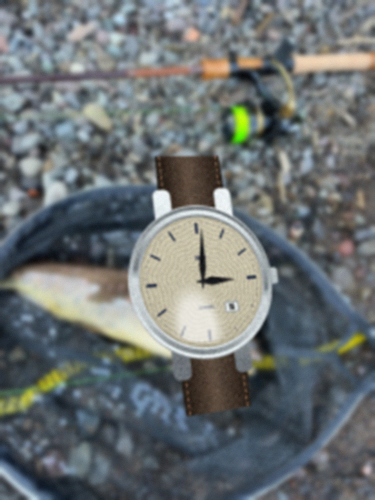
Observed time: **3:01**
